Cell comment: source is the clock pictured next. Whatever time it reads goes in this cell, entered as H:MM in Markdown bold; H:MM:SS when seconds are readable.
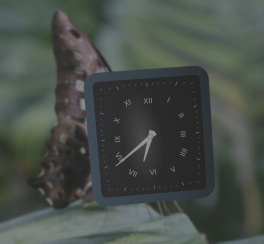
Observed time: **6:39**
